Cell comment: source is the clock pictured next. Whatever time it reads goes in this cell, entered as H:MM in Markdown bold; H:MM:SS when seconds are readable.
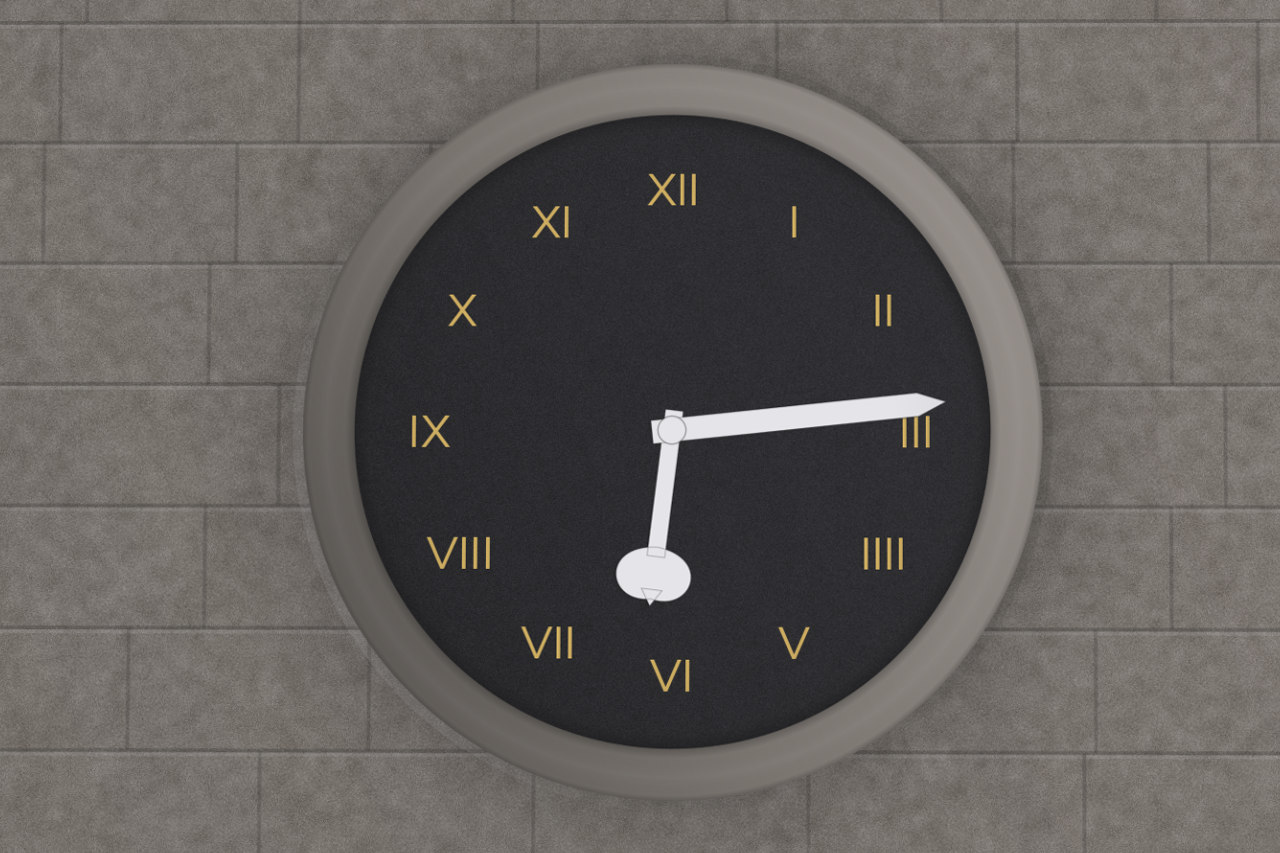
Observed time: **6:14**
